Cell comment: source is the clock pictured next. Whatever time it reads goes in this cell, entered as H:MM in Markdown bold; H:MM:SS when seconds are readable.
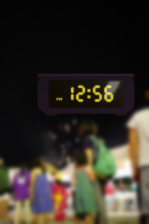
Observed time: **12:56**
